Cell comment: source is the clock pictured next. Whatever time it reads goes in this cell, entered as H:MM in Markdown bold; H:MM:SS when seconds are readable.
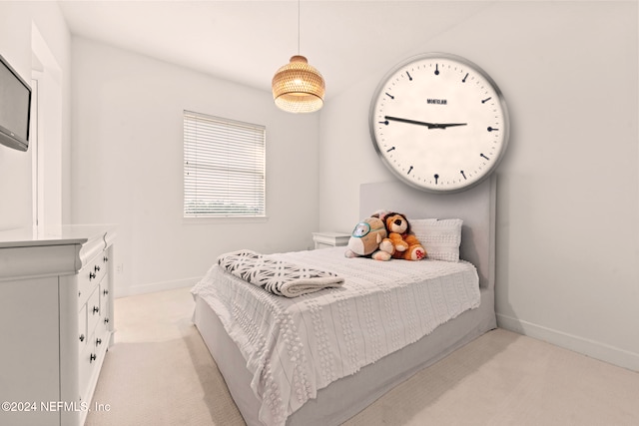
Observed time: **2:46**
